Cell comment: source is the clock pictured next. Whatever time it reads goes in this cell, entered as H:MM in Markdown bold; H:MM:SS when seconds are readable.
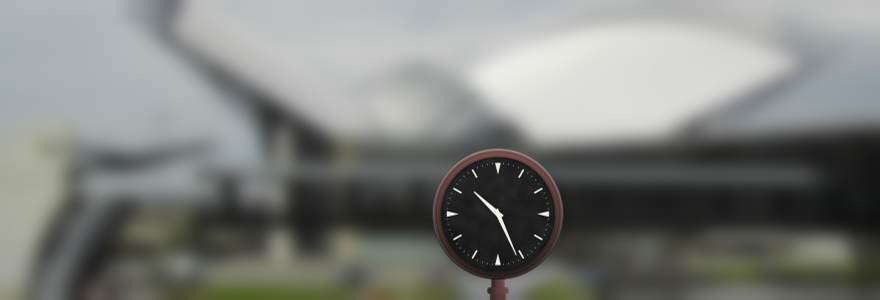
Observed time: **10:26**
